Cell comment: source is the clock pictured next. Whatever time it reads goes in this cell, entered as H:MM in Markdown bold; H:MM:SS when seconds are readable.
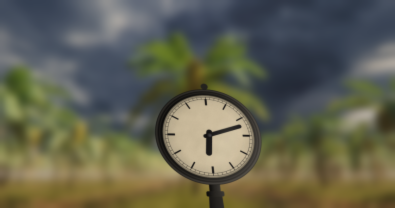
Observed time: **6:12**
